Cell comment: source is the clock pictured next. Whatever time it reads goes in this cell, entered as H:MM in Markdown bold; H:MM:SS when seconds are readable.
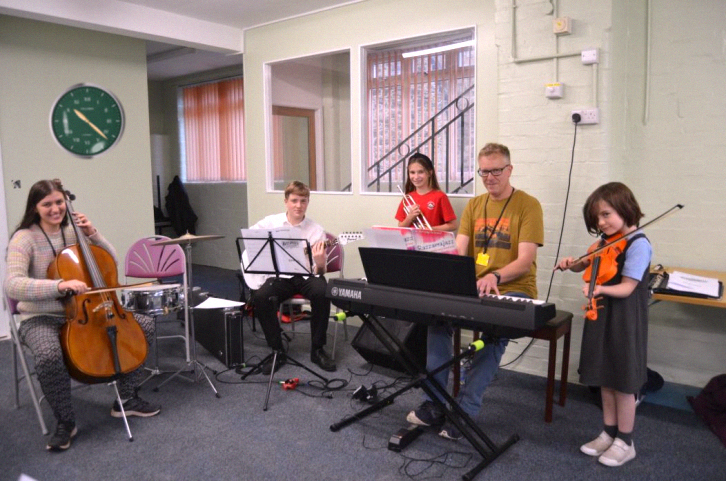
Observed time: **10:22**
